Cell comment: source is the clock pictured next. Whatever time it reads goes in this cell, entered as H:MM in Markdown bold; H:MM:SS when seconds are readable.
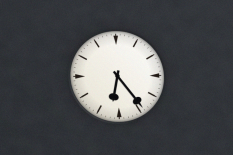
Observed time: **6:24**
